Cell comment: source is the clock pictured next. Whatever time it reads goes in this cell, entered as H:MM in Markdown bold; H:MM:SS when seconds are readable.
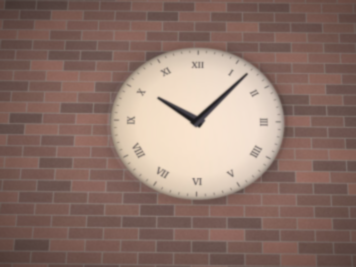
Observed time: **10:07**
